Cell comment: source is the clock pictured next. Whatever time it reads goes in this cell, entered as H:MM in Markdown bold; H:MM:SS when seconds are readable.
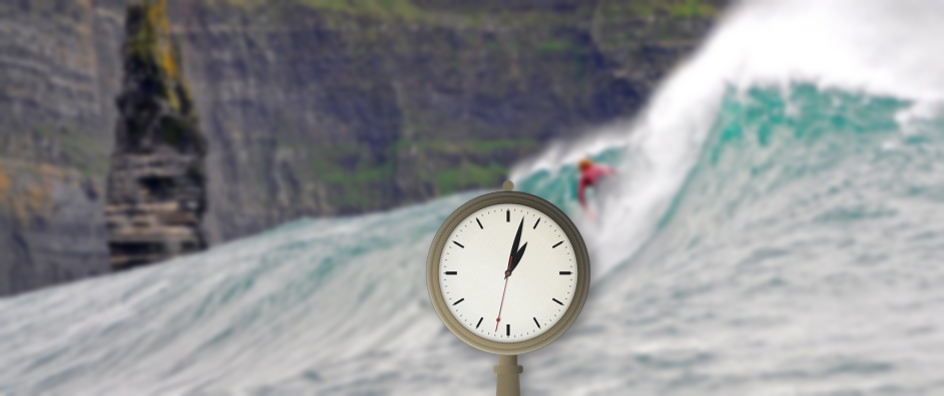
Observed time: **1:02:32**
